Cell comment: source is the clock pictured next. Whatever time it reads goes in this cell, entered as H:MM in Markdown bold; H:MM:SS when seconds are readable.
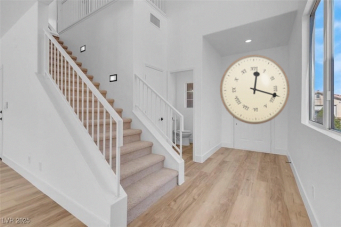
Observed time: **12:18**
